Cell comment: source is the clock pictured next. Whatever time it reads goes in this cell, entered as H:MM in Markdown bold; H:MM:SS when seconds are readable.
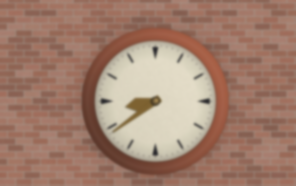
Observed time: **8:39**
